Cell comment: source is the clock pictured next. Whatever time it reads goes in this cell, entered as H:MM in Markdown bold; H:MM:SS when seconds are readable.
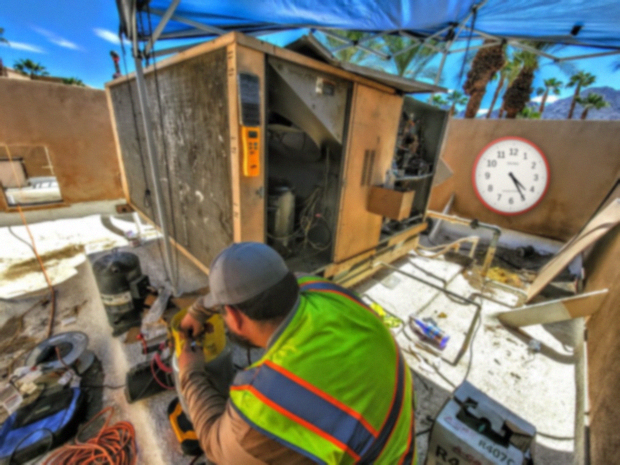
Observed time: **4:25**
